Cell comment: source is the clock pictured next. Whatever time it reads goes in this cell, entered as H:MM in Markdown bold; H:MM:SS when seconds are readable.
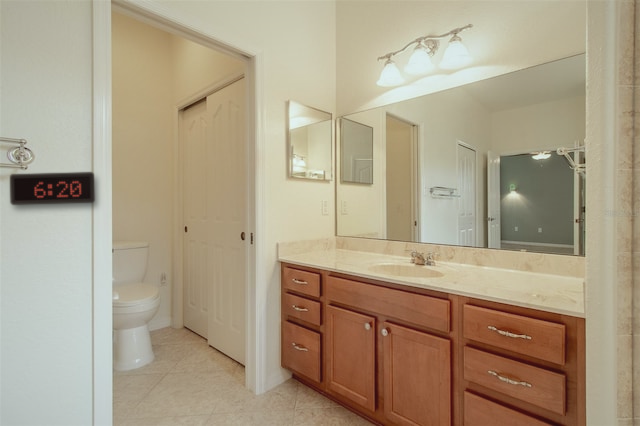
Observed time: **6:20**
